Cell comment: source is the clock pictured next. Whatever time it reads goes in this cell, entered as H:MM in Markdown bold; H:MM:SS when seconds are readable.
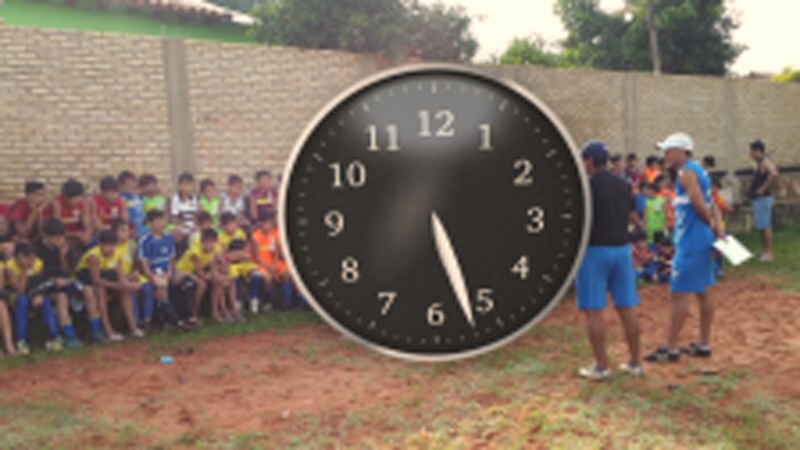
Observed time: **5:27**
